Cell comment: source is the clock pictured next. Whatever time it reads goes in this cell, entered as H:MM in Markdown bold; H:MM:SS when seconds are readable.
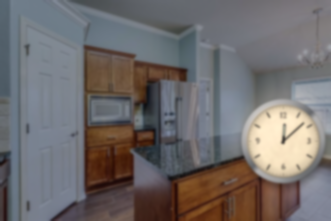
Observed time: **12:08**
